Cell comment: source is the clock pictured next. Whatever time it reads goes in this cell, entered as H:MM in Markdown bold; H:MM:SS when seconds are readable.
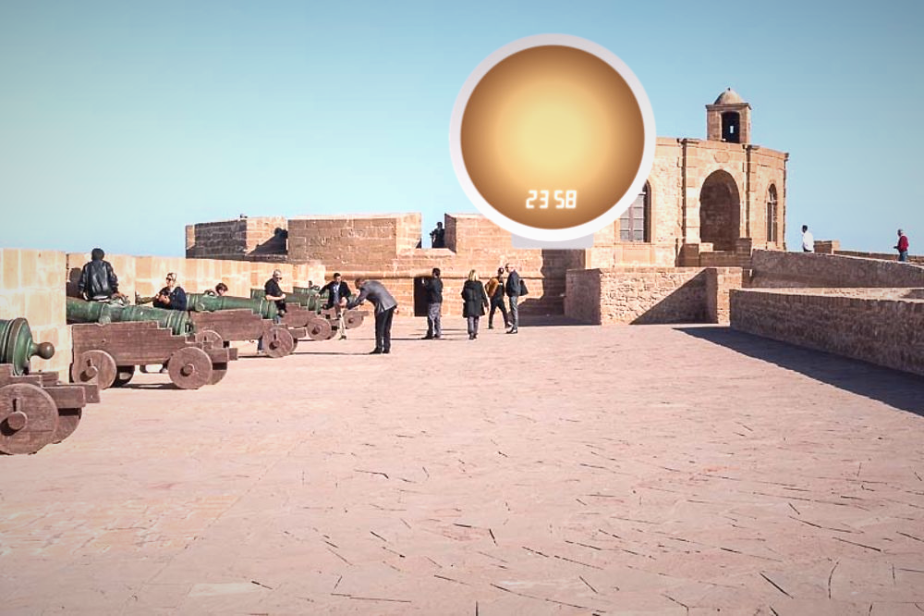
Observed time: **23:58**
